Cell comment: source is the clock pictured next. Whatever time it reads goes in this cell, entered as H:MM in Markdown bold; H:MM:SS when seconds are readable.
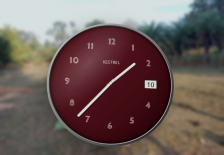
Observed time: **1:37**
